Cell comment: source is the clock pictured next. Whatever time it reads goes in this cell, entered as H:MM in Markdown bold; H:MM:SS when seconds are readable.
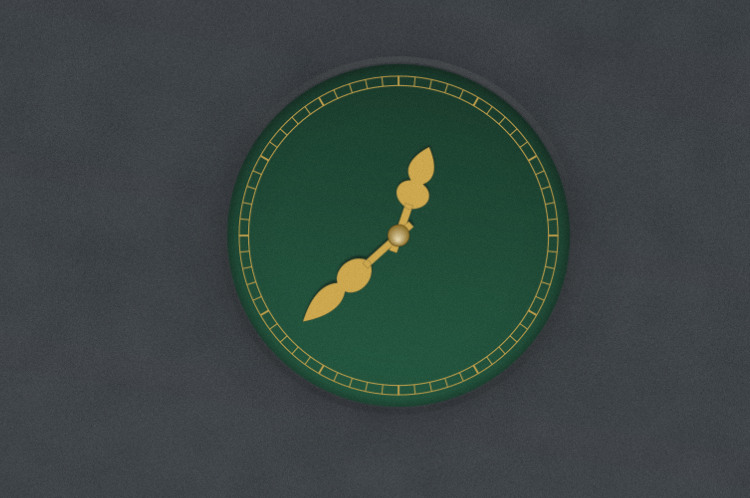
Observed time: **12:38**
